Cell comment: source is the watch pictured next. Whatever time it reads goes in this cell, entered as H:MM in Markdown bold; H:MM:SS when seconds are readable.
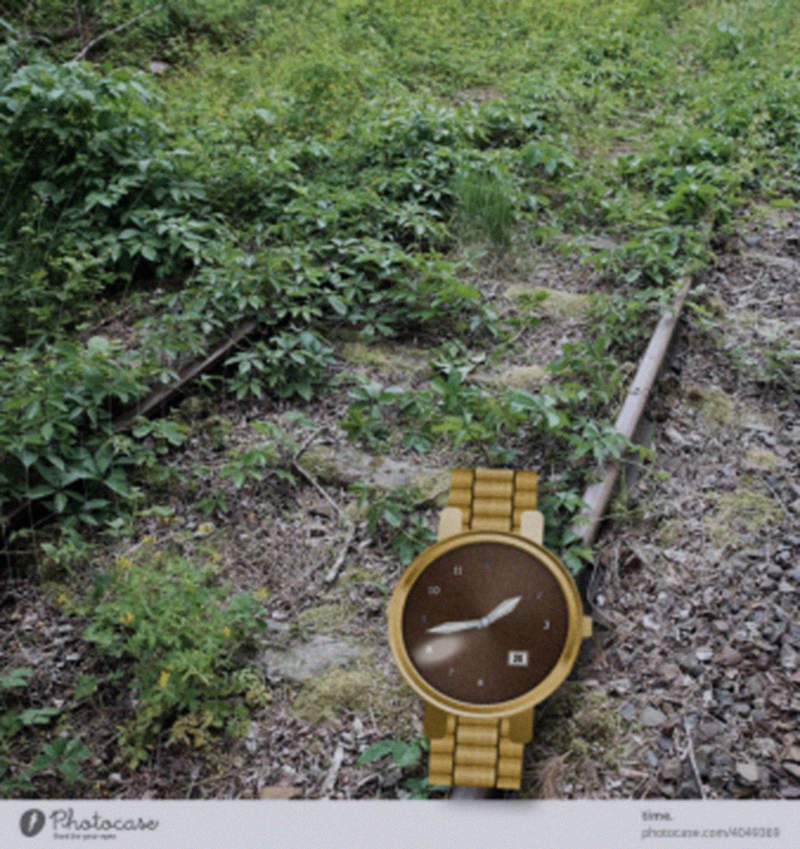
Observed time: **1:43**
